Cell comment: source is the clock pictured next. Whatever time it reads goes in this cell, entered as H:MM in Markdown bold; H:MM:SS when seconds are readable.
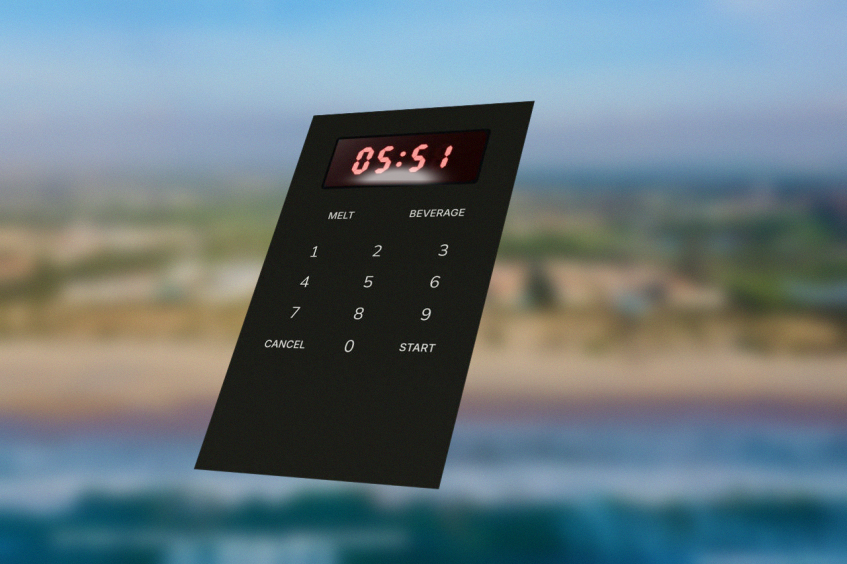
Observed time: **5:51**
